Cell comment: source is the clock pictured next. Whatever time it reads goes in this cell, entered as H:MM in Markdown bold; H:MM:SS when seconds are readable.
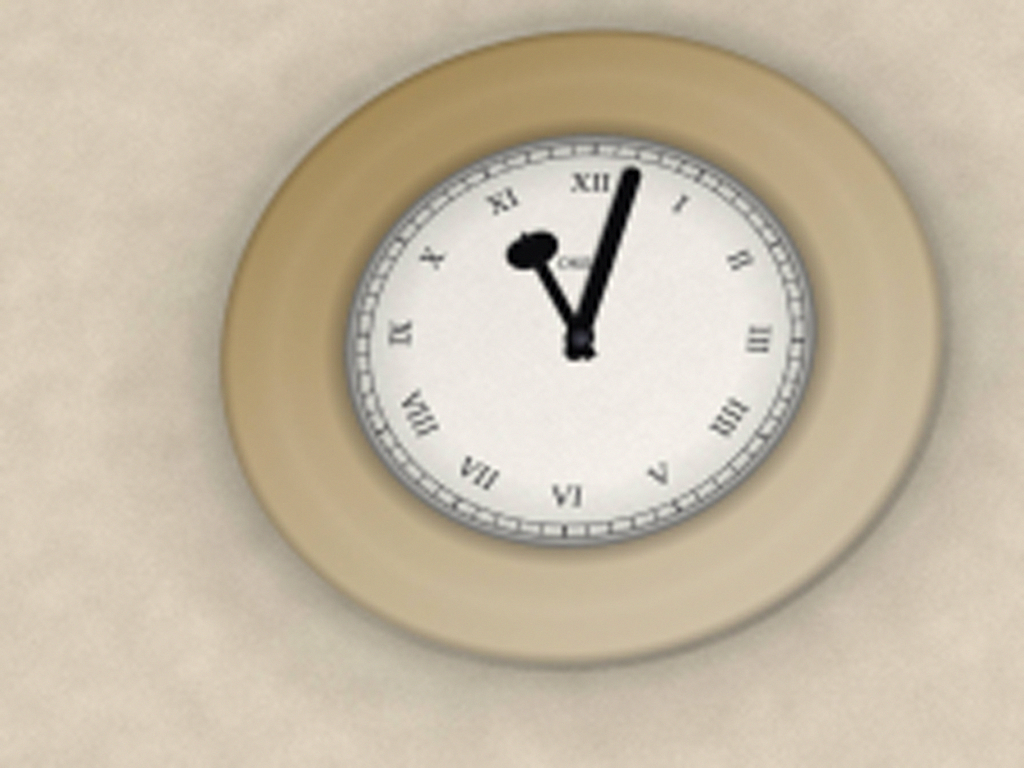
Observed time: **11:02**
